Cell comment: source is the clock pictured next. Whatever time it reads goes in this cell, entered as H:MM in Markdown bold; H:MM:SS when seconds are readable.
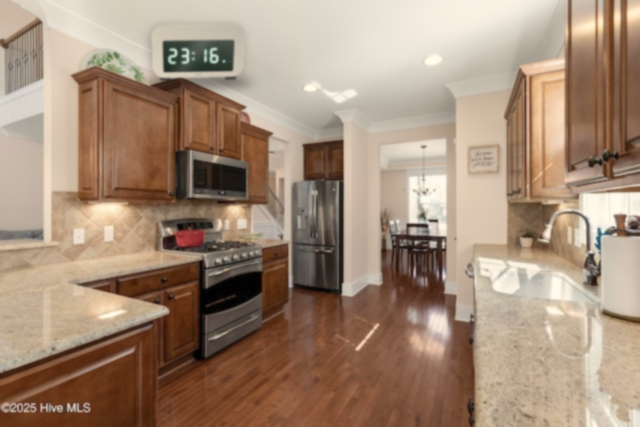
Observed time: **23:16**
